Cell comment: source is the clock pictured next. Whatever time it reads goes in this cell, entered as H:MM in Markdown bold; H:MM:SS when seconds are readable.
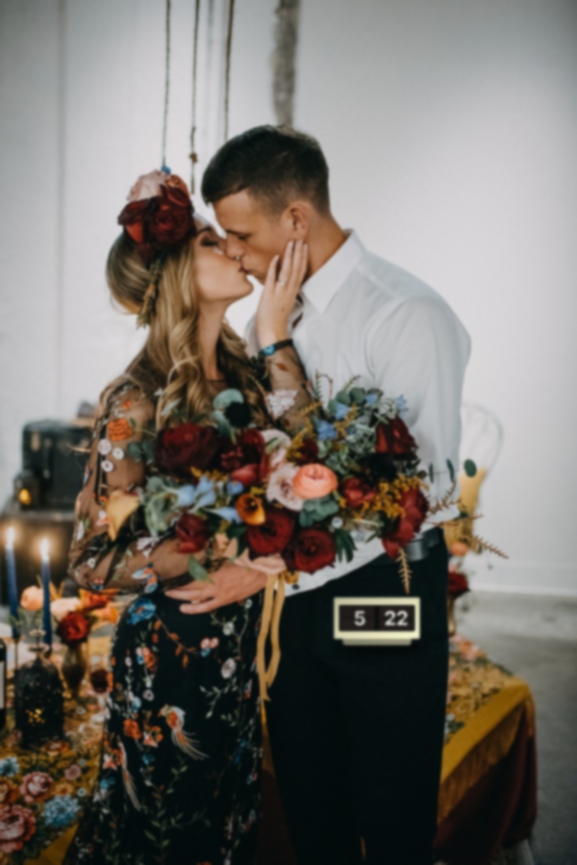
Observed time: **5:22**
